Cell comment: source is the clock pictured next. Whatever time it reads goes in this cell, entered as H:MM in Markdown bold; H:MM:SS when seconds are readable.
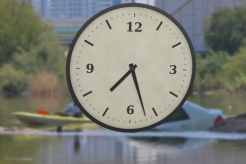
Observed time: **7:27**
